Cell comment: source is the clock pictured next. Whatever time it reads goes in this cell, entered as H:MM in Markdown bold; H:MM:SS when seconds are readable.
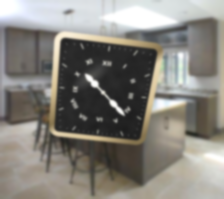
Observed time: **10:22**
